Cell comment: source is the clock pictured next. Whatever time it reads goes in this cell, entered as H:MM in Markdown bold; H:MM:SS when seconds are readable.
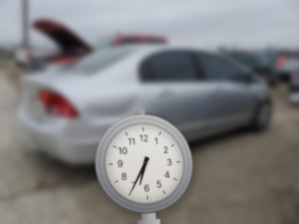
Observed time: **6:35**
